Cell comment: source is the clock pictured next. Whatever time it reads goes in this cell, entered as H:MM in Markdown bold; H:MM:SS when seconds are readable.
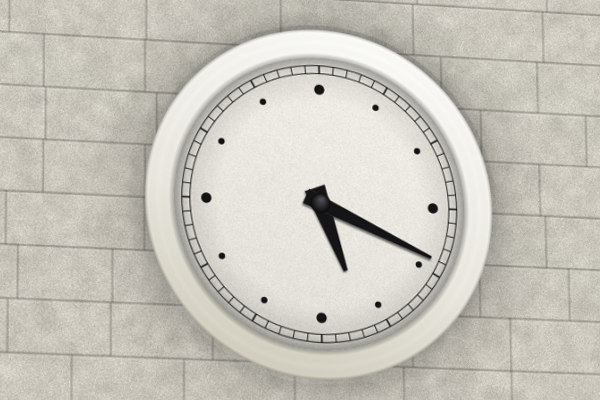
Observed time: **5:19**
